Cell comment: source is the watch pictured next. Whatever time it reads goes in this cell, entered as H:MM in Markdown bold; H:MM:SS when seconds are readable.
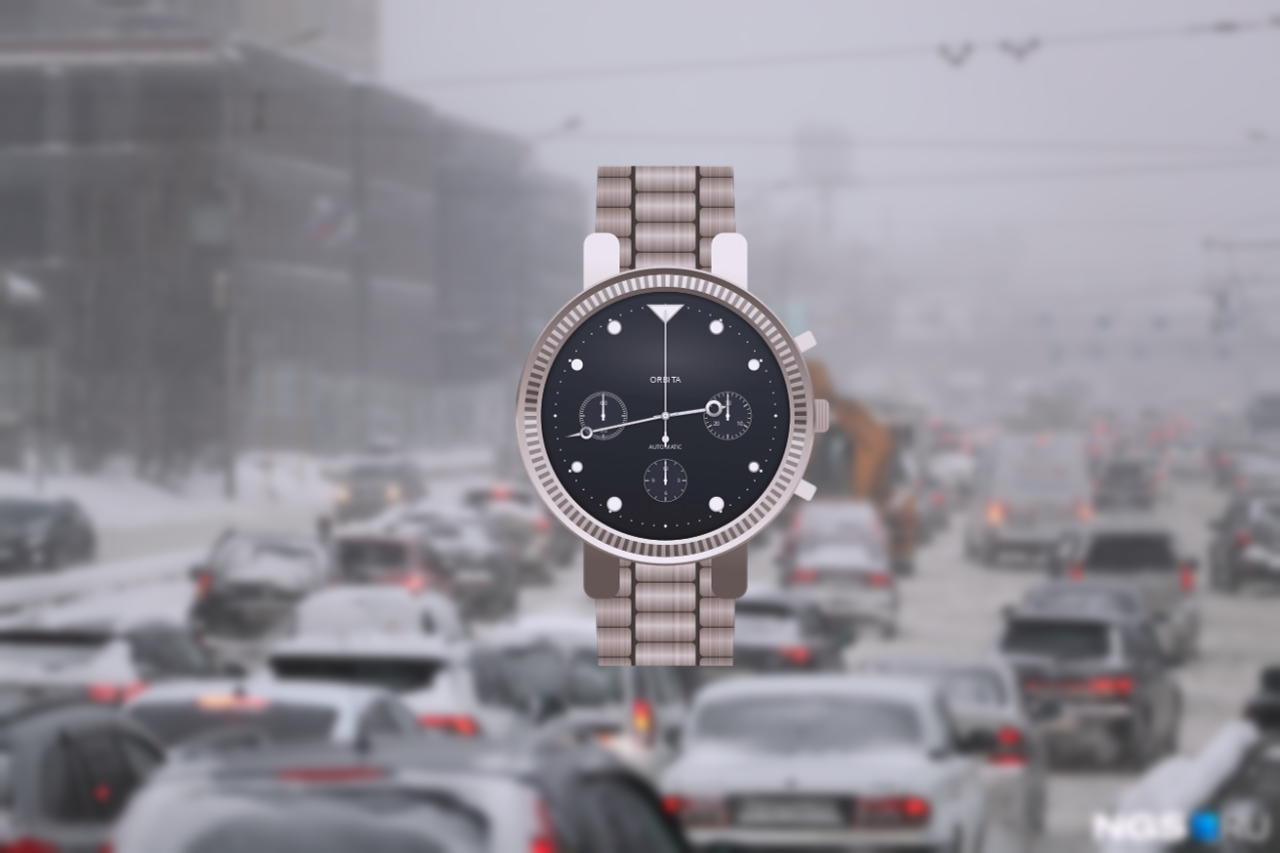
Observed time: **2:43**
